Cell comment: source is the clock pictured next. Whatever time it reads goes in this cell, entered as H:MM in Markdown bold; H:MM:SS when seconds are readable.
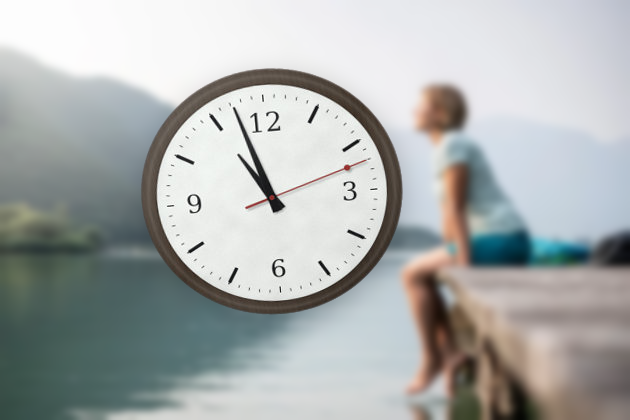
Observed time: **10:57:12**
